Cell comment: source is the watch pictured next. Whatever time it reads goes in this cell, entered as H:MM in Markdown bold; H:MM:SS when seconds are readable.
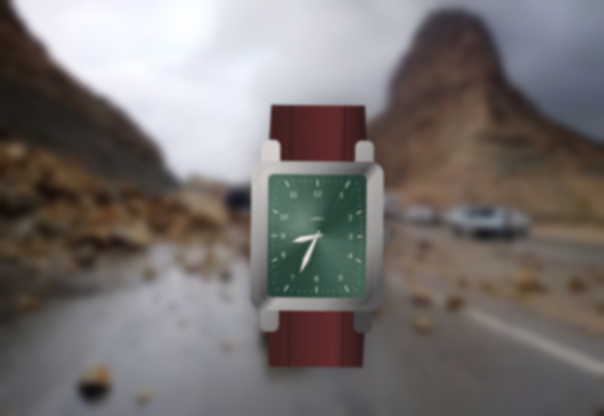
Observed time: **8:34**
